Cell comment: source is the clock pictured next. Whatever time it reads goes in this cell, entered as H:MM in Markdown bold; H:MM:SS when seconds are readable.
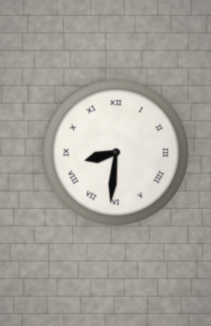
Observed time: **8:31**
